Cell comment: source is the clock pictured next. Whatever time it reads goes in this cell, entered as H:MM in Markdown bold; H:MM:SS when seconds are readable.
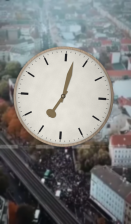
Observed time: **7:02**
